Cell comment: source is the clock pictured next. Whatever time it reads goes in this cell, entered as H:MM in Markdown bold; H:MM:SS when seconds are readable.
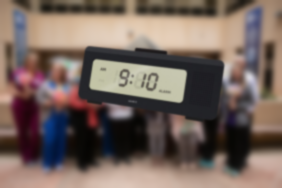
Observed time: **9:10**
